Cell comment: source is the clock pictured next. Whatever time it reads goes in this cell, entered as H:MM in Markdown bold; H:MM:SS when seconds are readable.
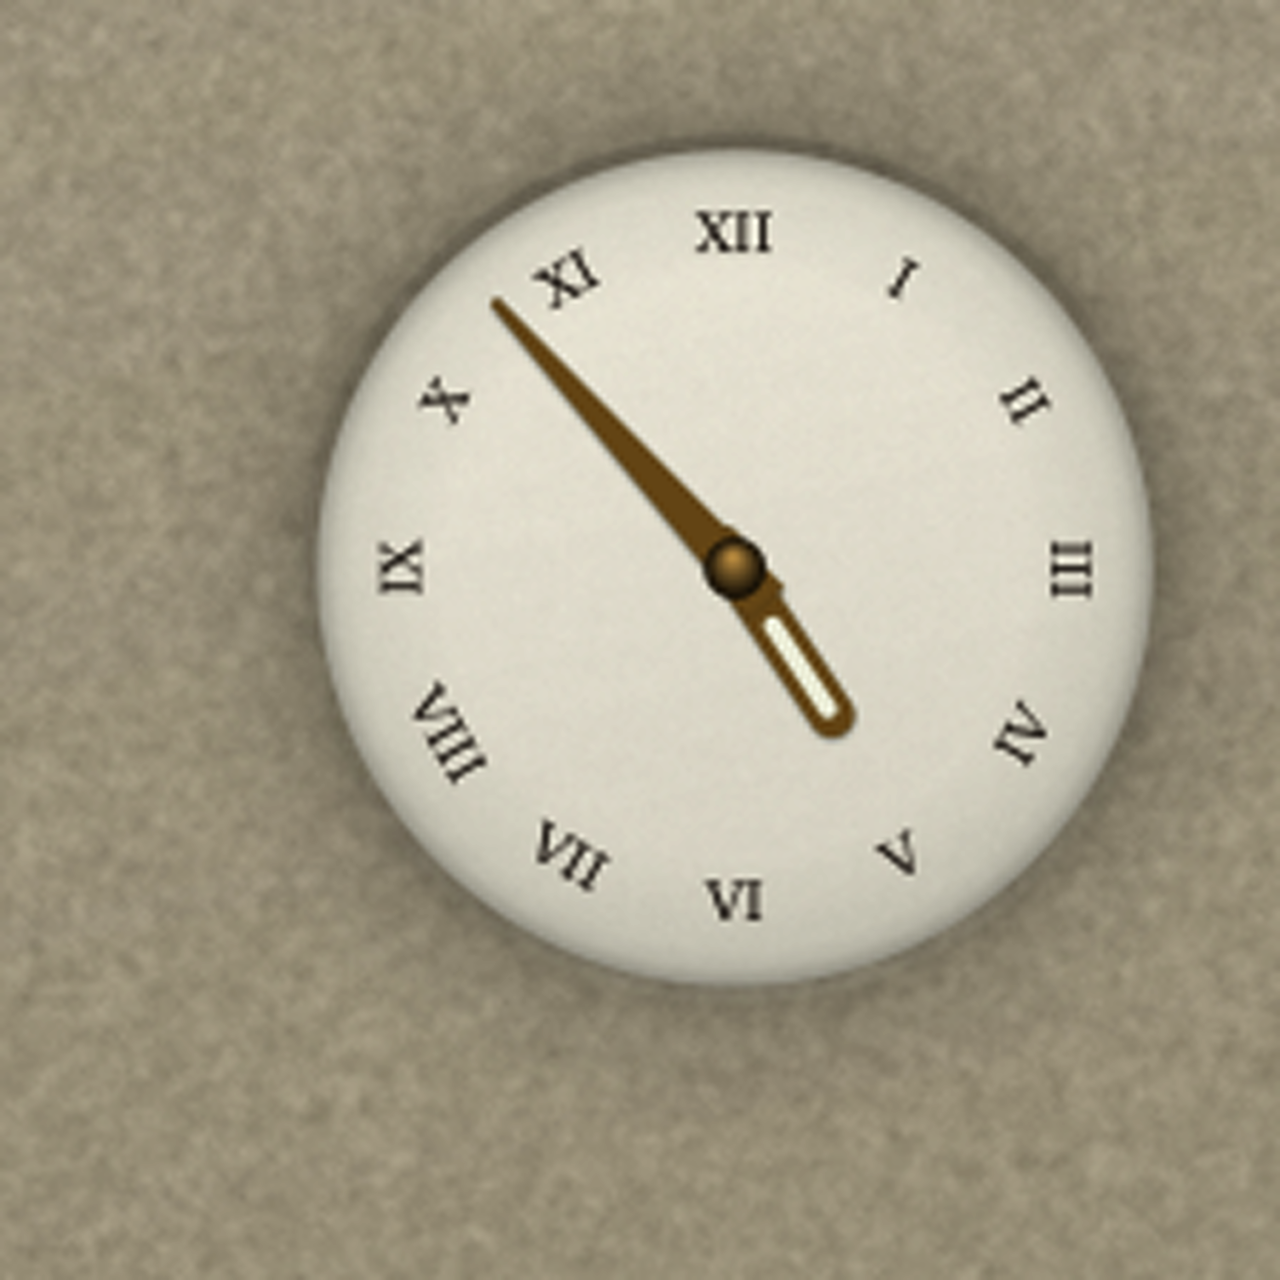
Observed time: **4:53**
